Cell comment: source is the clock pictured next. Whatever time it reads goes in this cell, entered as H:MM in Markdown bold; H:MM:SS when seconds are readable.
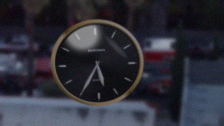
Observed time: **5:35**
